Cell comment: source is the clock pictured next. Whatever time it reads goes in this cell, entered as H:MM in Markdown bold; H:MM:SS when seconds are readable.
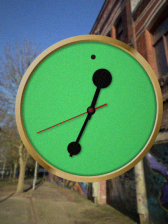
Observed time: **12:33:41**
